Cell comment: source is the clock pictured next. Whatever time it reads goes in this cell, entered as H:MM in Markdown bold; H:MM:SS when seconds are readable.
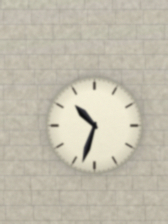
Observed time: **10:33**
